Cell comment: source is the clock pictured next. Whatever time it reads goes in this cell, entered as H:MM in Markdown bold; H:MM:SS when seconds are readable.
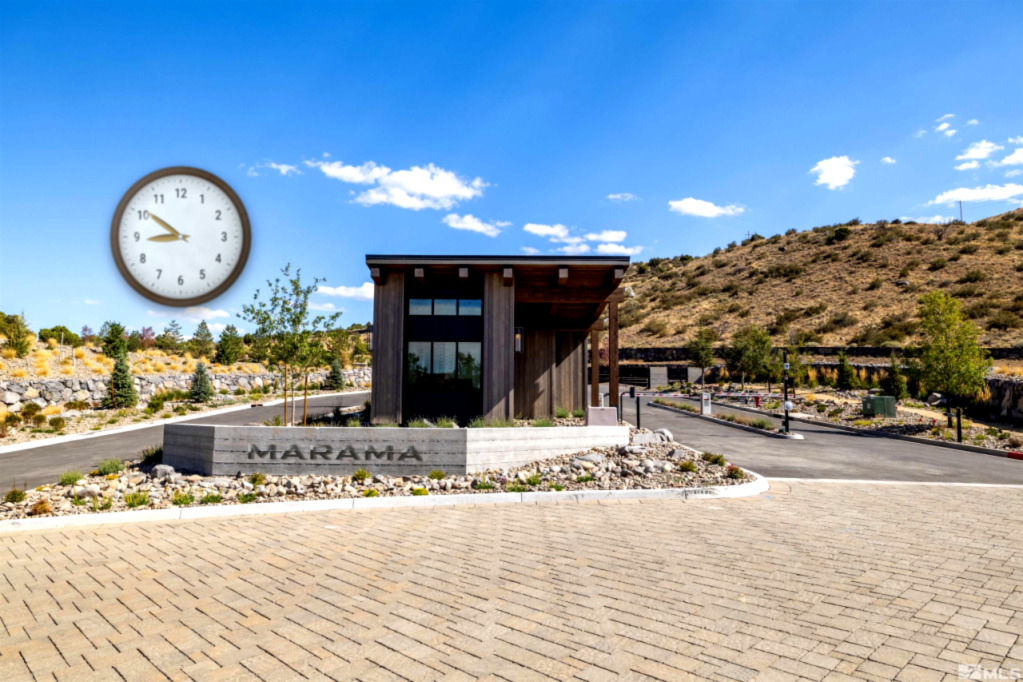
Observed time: **8:51**
